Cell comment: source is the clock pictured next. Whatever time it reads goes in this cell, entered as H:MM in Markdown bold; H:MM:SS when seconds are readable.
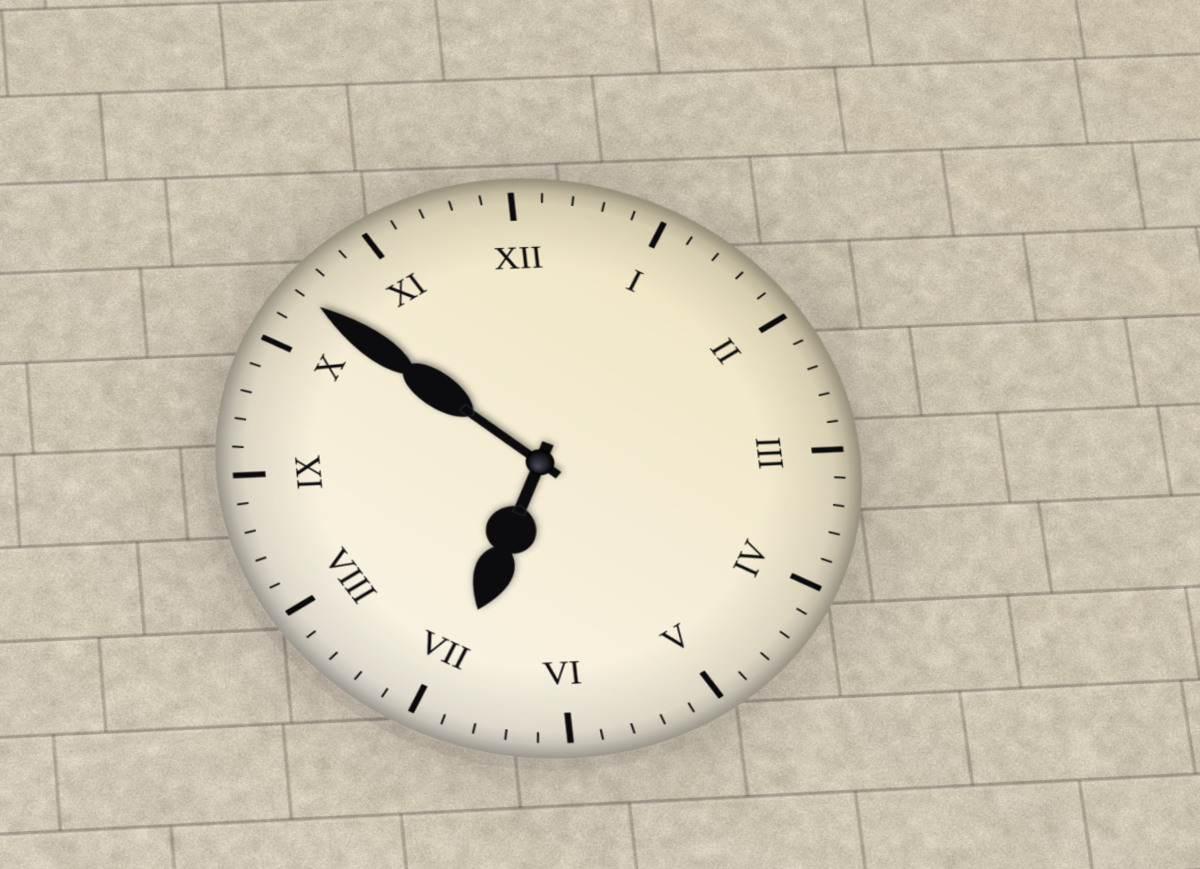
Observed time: **6:52**
